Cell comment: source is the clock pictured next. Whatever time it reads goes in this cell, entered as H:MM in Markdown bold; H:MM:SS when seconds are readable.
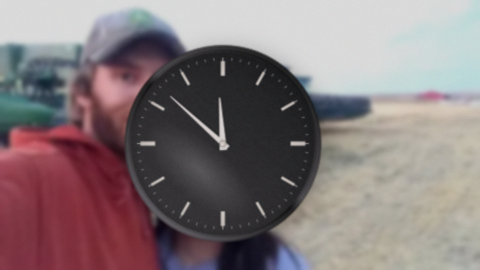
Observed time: **11:52**
